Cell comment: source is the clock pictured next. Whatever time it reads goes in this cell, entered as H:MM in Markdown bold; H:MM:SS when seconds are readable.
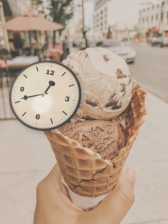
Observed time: **12:41**
